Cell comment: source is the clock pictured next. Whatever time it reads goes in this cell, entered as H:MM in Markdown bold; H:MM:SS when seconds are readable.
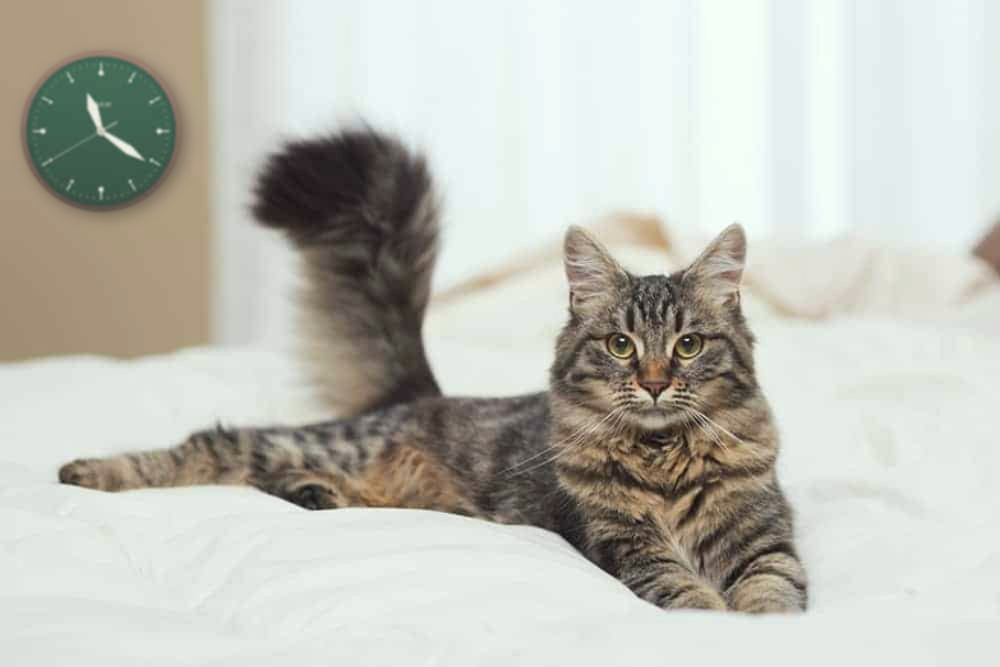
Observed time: **11:20:40**
